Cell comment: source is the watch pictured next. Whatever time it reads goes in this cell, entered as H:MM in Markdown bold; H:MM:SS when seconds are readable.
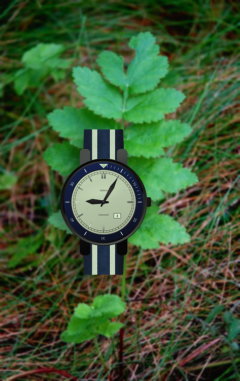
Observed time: **9:05**
